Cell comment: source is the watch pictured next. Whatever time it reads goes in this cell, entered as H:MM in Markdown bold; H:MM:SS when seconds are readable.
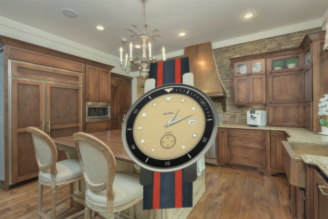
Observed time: **1:12**
